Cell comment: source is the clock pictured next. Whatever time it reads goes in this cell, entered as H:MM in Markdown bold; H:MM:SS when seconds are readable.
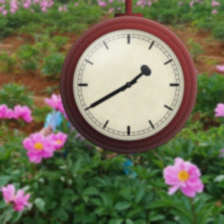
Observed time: **1:40**
